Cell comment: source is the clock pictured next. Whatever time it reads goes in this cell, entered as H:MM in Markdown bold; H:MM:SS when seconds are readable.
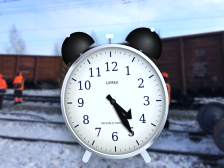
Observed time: **4:25**
